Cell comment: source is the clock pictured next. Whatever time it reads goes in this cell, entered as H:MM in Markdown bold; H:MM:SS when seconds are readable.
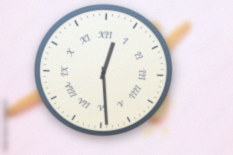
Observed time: **12:29**
